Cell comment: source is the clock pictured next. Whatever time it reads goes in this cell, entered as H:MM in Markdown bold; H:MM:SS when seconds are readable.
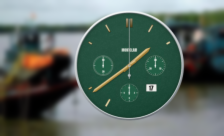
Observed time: **1:39**
